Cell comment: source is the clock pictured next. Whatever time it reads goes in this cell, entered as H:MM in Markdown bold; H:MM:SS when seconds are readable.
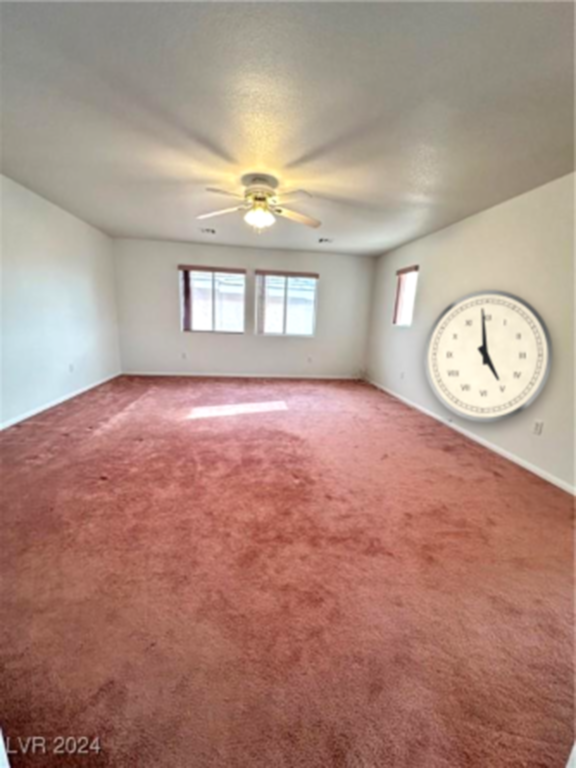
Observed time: **4:59**
